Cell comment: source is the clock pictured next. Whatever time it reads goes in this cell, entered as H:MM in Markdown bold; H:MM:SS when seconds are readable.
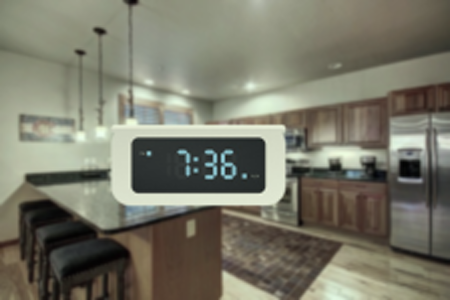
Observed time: **7:36**
